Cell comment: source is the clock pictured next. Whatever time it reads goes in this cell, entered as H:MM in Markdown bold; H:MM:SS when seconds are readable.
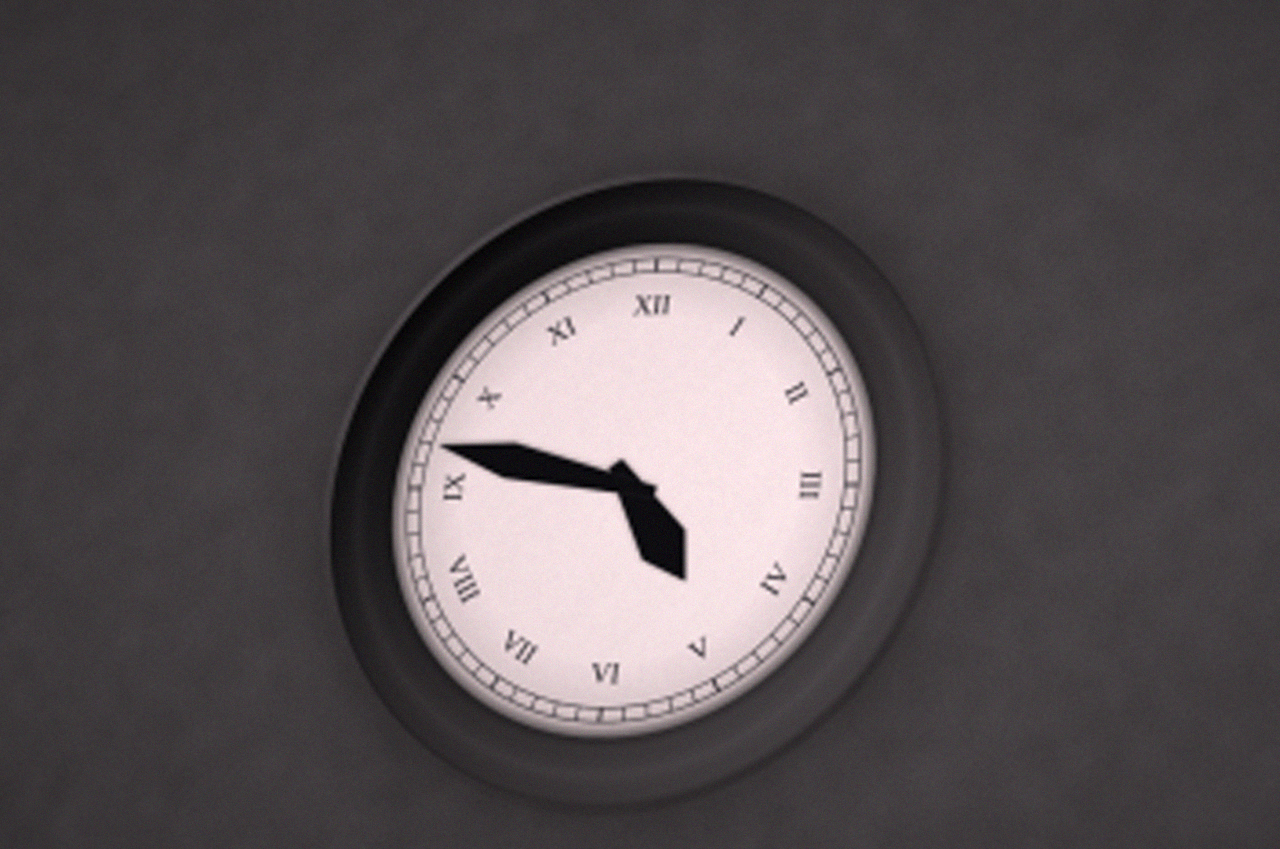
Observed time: **4:47**
